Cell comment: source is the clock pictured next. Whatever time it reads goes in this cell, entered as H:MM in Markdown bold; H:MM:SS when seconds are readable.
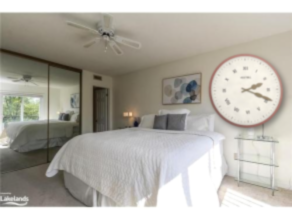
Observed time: **2:19**
